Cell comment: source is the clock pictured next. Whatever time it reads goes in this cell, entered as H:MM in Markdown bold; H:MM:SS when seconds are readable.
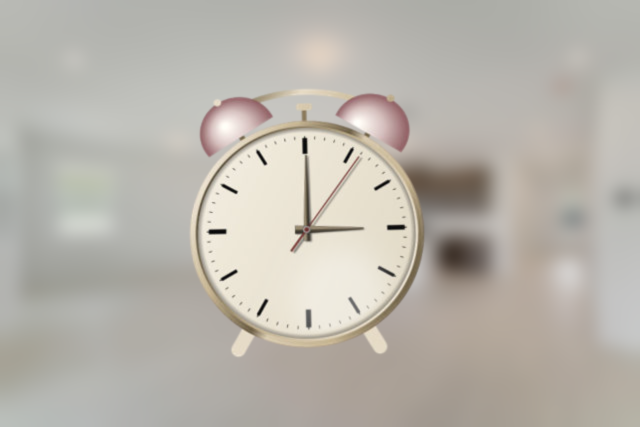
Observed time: **3:00:06**
